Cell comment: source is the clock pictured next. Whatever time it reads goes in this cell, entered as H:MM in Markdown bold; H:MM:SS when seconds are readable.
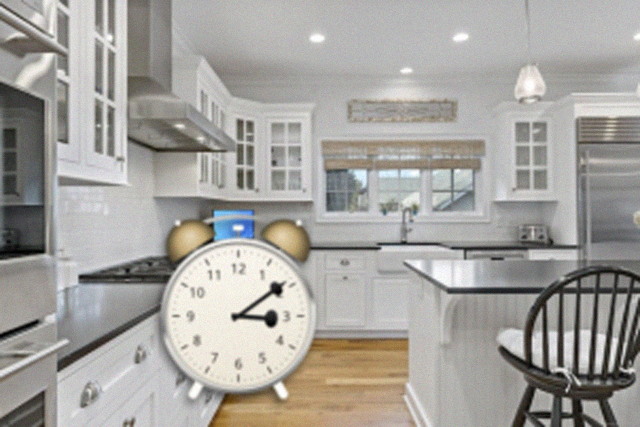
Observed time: **3:09**
